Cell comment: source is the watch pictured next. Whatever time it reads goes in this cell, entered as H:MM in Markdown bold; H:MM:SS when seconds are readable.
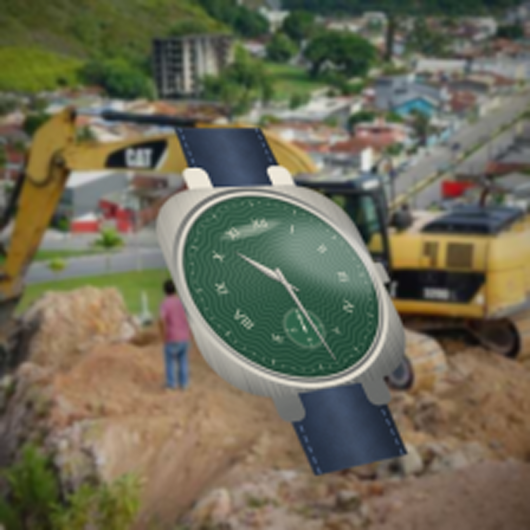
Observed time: **10:28**
